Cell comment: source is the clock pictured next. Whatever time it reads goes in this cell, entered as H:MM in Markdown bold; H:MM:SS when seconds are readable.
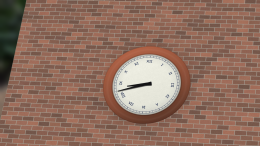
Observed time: **8:42**
